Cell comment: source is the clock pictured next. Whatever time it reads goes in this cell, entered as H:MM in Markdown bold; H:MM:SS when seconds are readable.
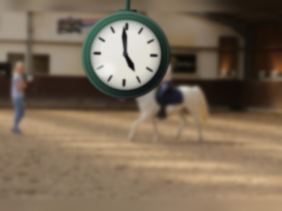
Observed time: **4:59**
